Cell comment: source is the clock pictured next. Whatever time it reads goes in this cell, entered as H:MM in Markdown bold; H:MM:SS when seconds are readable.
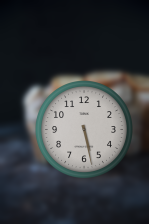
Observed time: **5:28**
